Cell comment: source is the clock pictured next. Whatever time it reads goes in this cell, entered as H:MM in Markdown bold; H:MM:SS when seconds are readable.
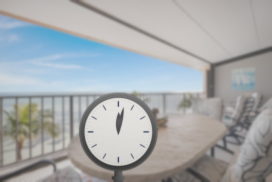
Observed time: **12:02**
